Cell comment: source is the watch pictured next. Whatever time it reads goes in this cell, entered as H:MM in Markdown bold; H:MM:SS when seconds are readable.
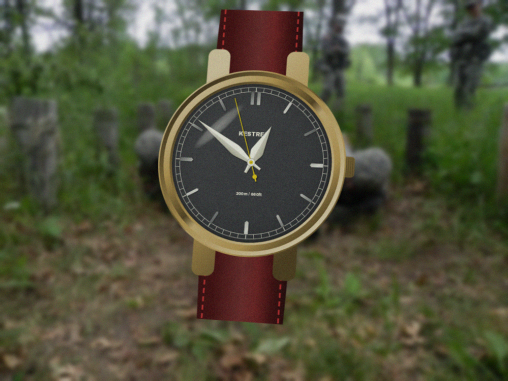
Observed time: **12:50:57**
